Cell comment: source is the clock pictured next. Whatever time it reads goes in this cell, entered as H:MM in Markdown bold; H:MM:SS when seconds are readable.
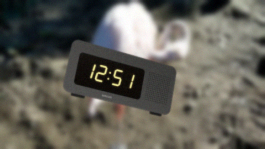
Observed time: **12:51**
